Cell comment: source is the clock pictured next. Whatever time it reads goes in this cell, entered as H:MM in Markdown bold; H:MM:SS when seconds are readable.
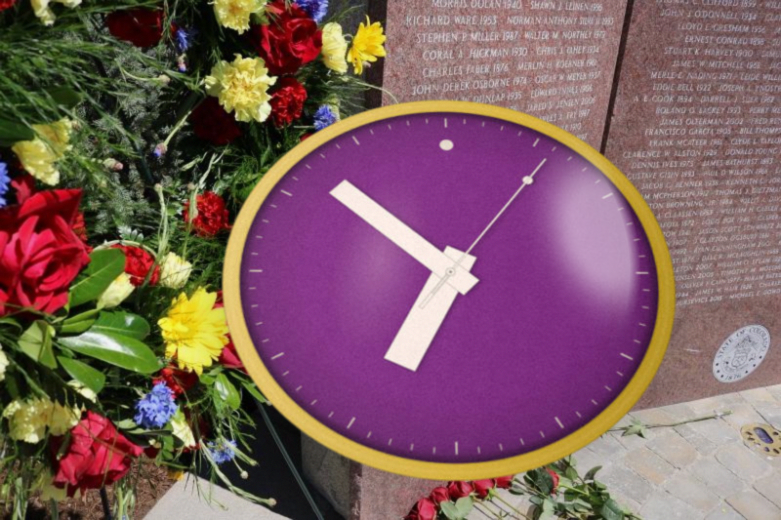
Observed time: **6:52:06**
